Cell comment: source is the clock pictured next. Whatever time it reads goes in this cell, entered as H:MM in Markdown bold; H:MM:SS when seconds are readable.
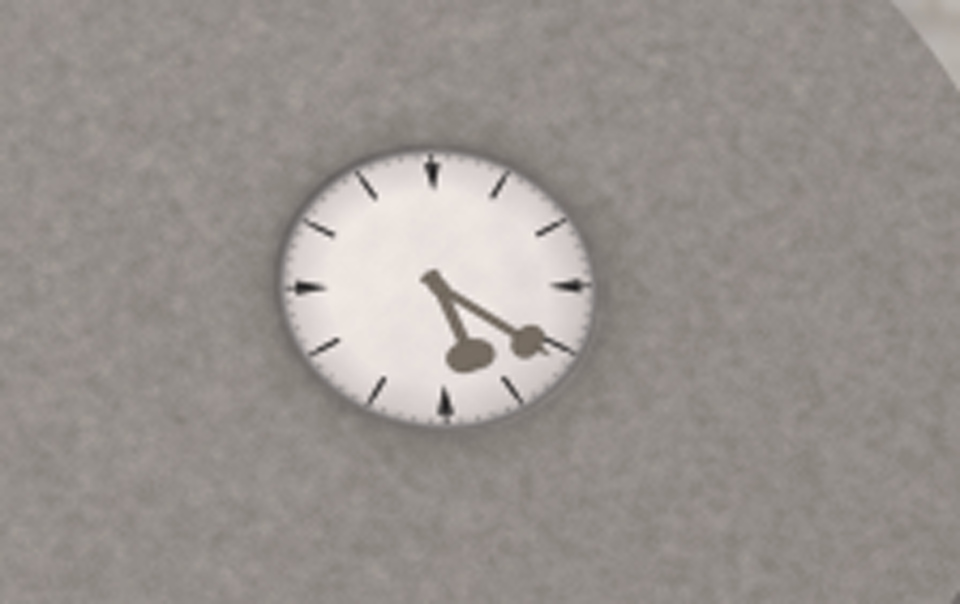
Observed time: **5:21**
